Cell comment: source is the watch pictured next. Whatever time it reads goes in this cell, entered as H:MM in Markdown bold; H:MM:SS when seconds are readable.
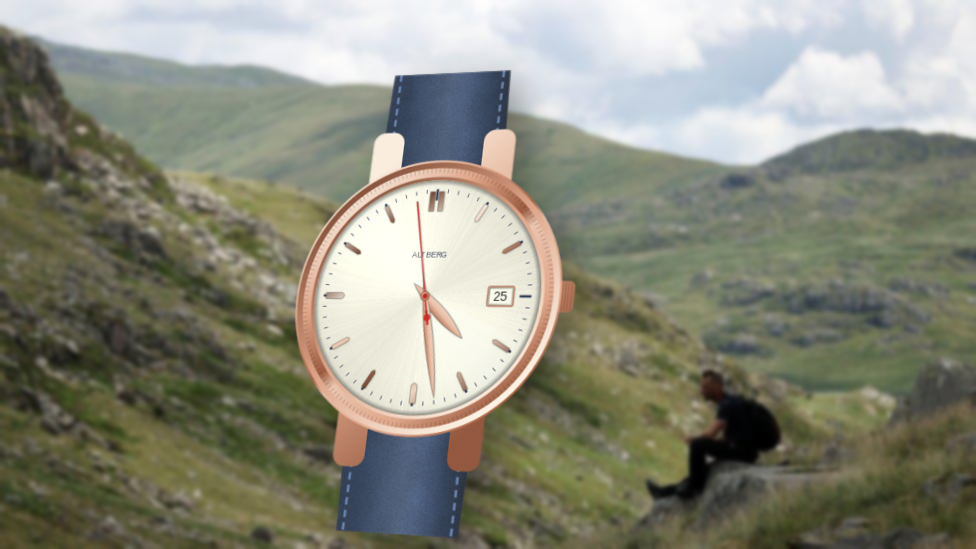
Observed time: **4:27:58**
